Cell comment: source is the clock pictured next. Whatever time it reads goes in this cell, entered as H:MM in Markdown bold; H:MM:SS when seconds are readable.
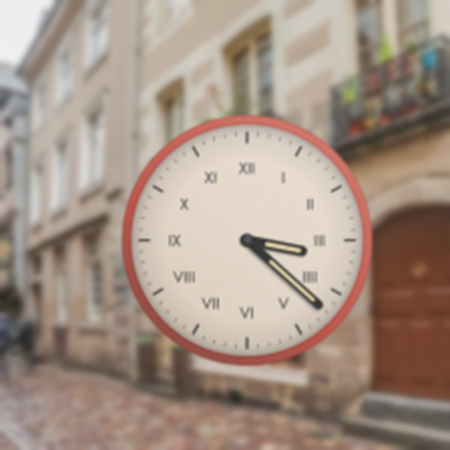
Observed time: **3:22**
